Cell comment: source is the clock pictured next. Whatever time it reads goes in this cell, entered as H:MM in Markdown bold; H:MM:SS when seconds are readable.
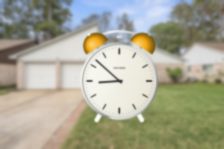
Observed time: **8:52**
